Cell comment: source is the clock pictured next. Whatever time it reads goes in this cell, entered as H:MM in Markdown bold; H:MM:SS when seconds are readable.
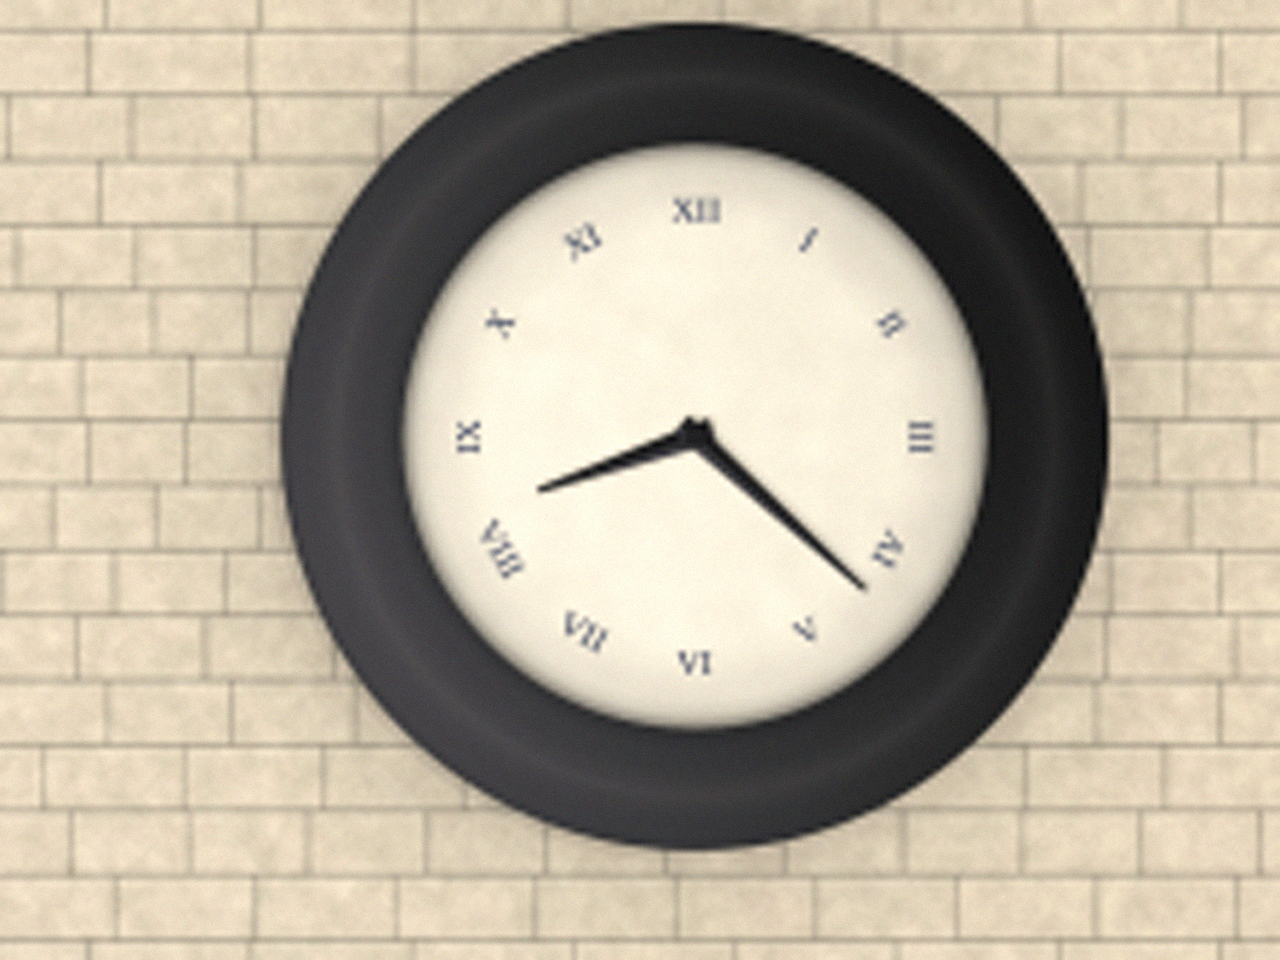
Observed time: **8:22**
